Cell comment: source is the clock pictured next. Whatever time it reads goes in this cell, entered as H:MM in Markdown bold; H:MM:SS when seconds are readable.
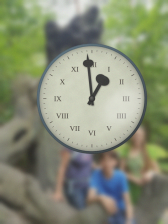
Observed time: **12:59**
